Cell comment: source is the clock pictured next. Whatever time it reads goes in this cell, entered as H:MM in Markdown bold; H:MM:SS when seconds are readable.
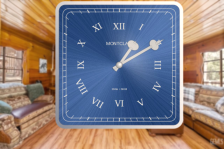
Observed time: **1:10**
